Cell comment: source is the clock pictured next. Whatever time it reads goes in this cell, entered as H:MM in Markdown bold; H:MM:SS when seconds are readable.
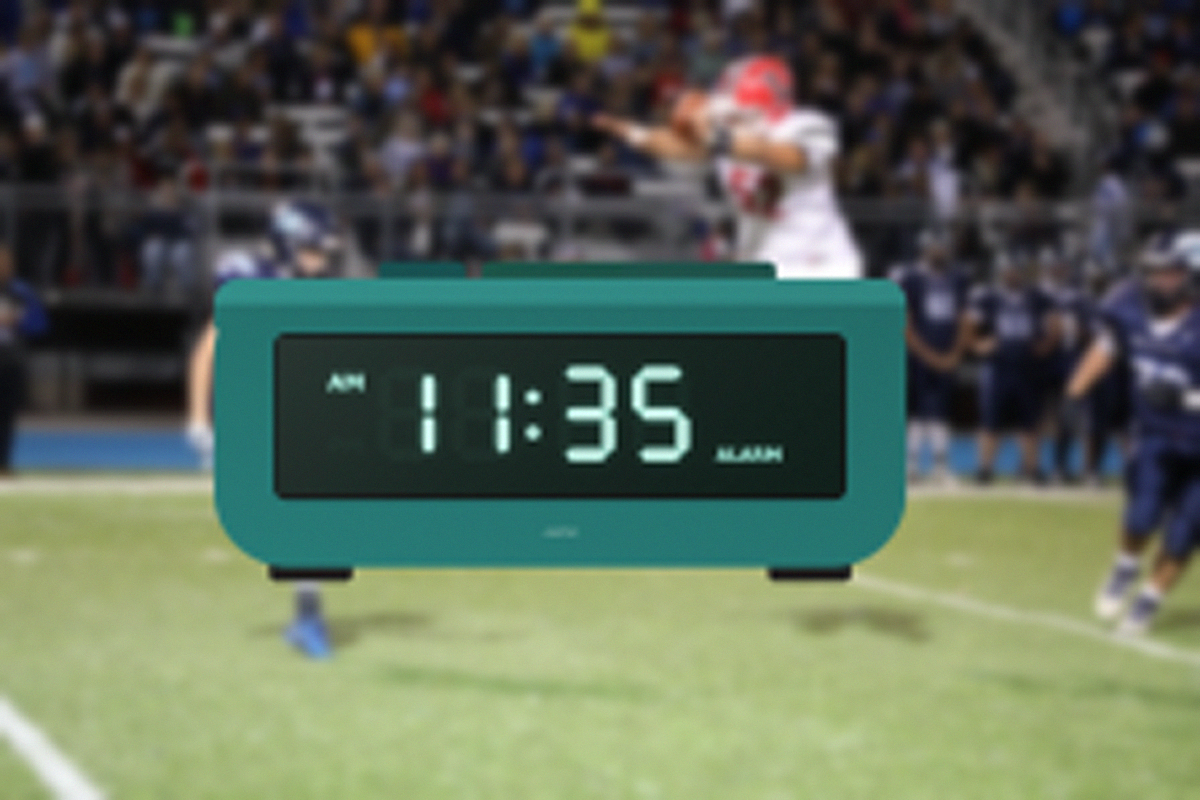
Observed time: **11:35**
